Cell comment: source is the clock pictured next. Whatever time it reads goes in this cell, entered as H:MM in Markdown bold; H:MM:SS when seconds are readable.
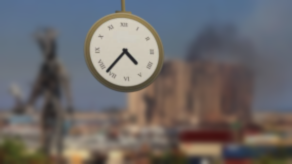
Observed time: **4:37**
